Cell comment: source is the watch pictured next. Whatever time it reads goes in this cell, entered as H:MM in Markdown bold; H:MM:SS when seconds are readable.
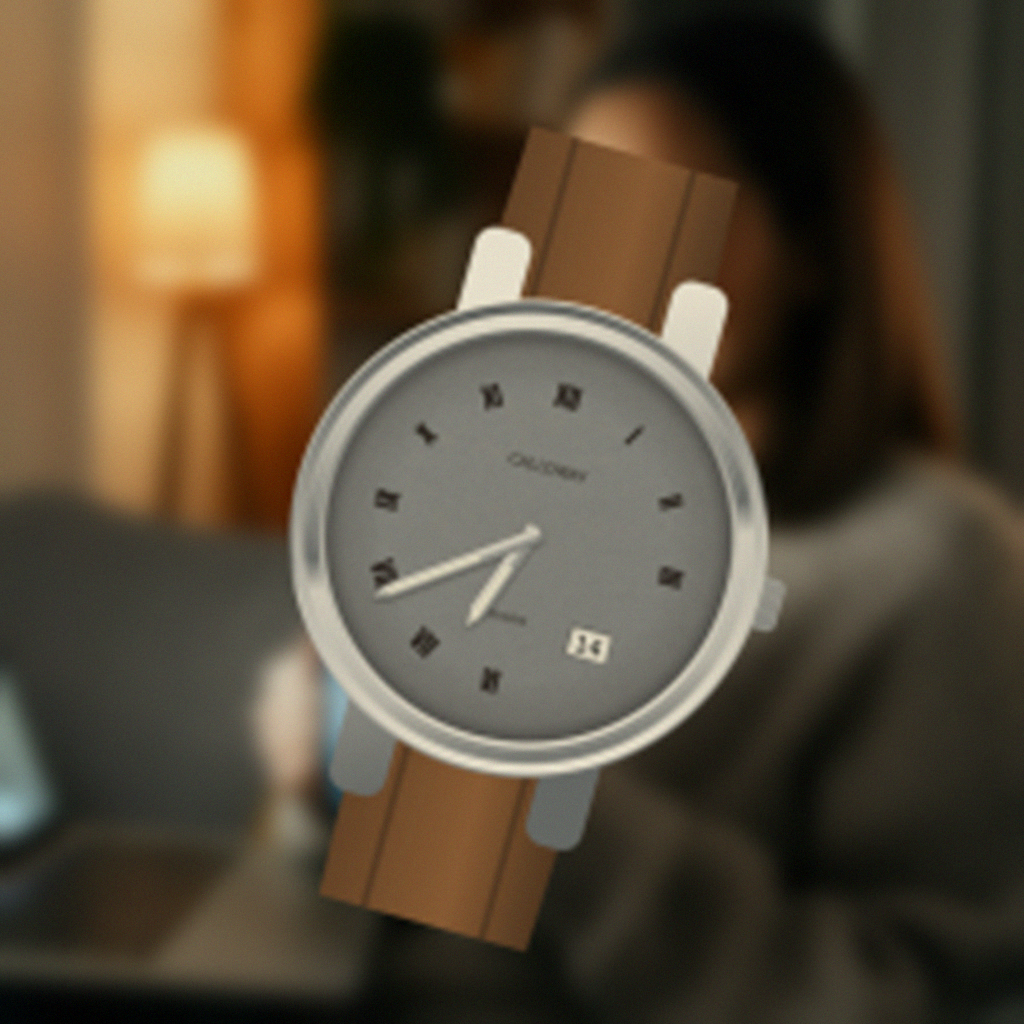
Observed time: **6:39**
